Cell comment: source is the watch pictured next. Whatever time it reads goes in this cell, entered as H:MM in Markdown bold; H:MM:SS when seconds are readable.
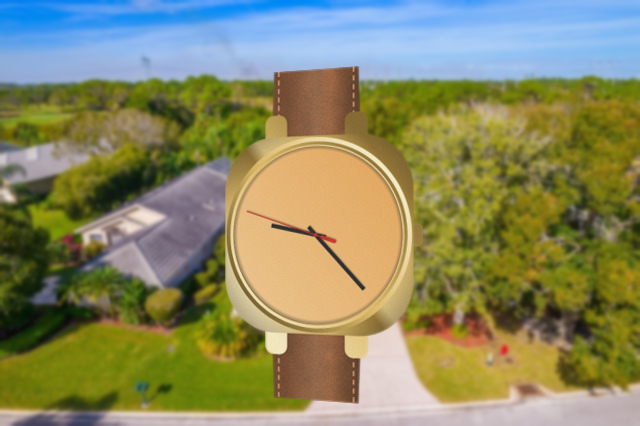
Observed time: **9:22:48**
